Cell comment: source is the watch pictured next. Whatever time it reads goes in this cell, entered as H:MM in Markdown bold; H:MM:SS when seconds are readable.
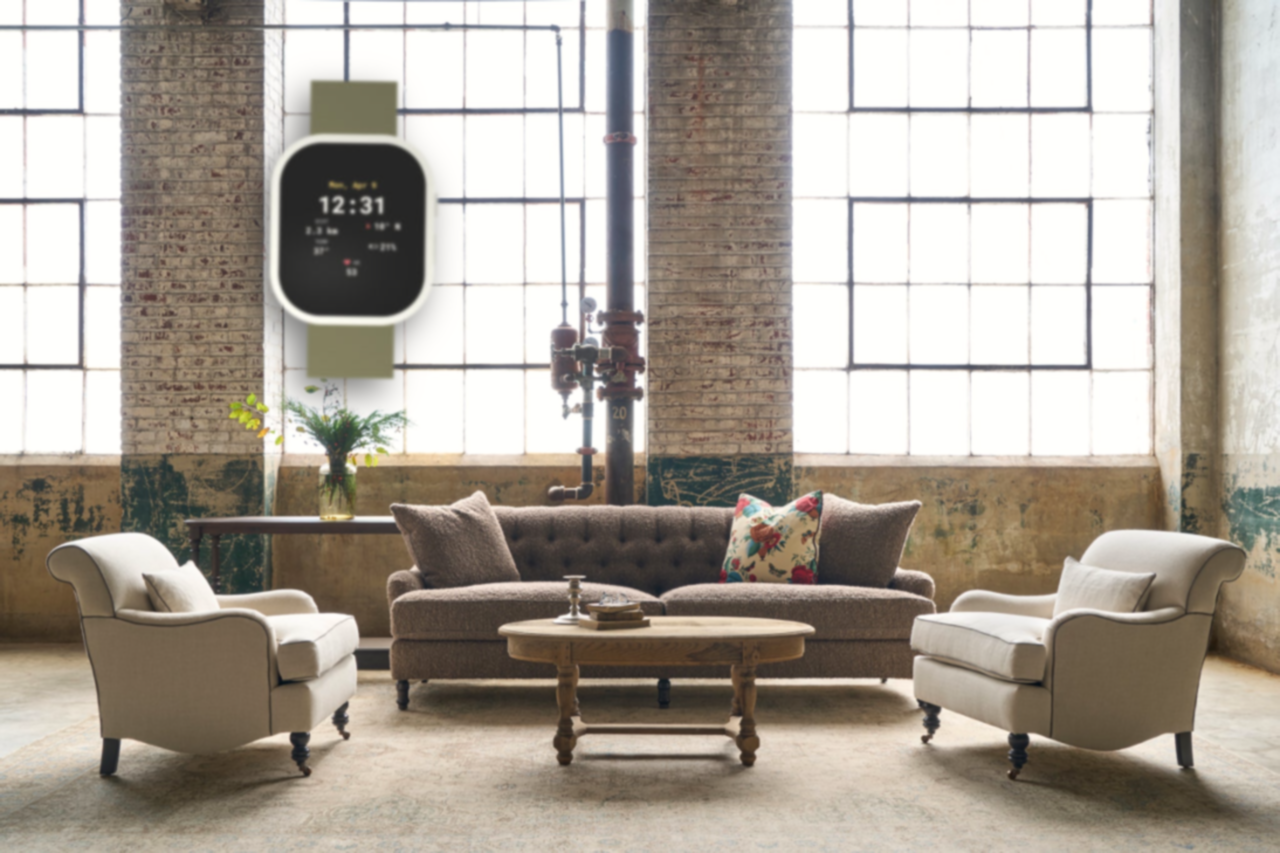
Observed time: **12:31**
